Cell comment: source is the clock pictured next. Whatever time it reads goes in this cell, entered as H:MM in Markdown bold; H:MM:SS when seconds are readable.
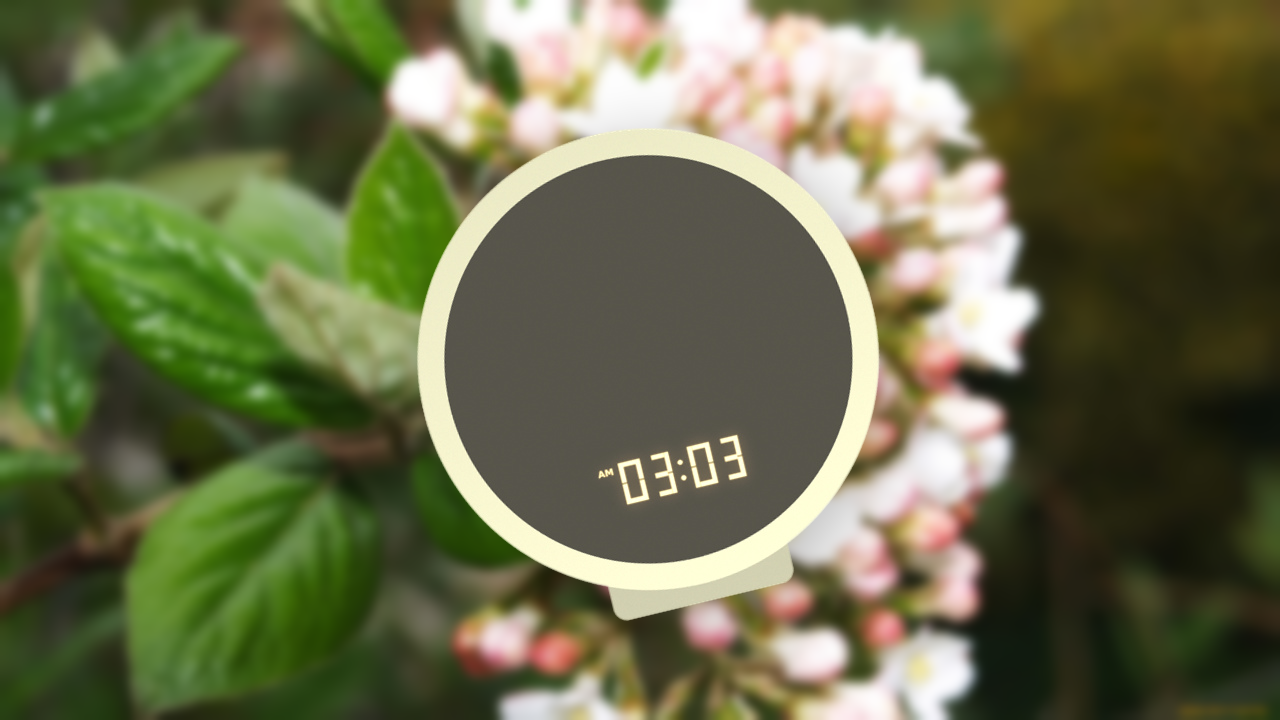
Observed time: **3:03**
